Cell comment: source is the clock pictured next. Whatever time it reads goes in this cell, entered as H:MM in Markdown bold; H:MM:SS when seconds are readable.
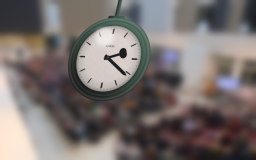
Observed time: **2:21**
